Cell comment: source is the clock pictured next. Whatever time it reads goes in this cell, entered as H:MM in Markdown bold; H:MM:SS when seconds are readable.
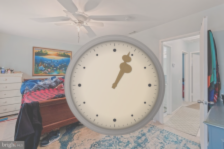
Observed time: **1:04**
